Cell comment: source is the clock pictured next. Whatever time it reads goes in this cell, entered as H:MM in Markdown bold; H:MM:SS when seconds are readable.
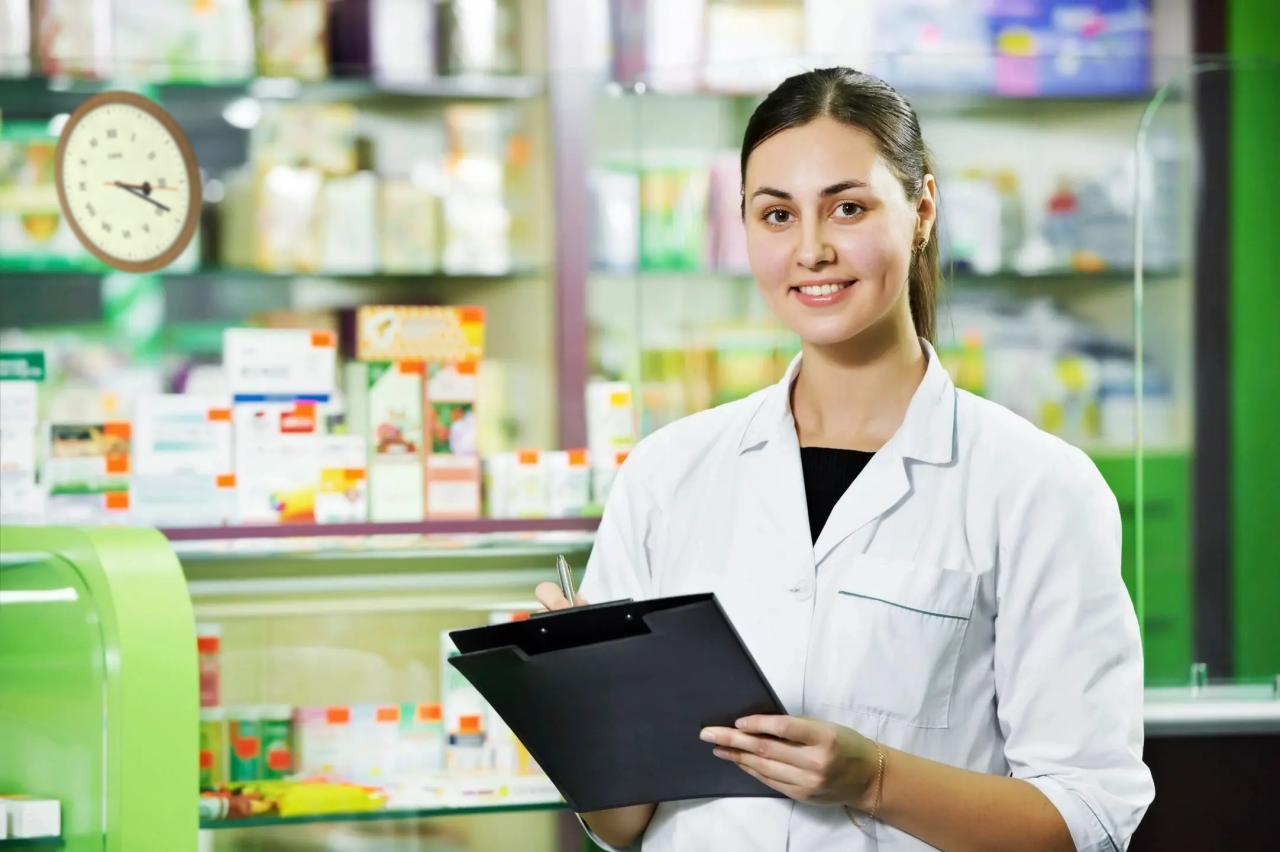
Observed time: **3:19:16**
